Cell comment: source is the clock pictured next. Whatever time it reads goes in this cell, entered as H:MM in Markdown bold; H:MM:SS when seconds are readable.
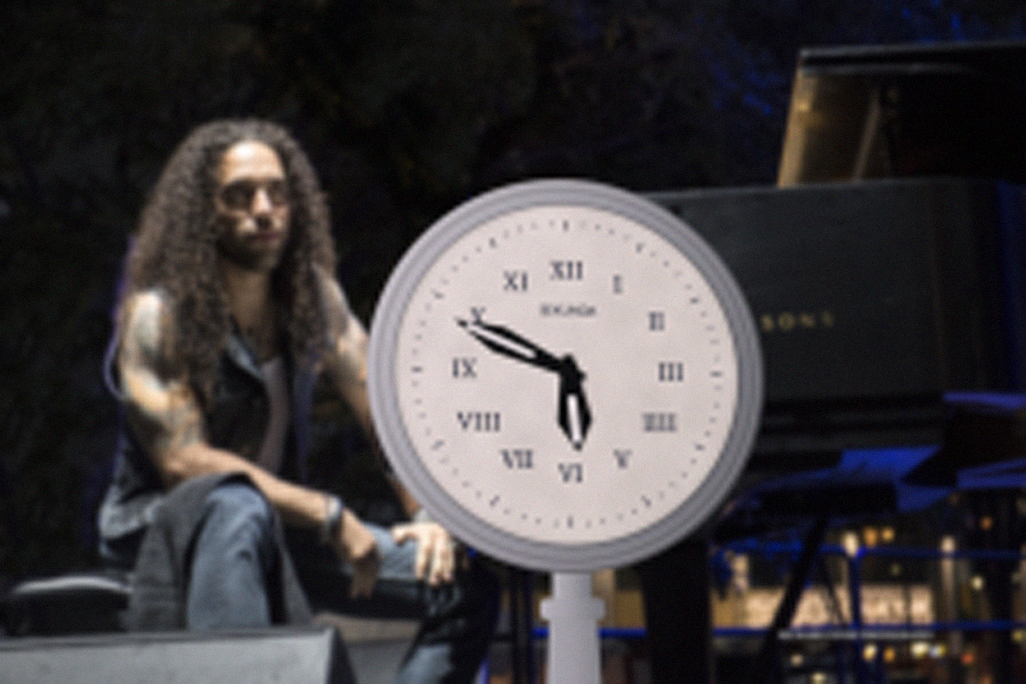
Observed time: **5:49**
